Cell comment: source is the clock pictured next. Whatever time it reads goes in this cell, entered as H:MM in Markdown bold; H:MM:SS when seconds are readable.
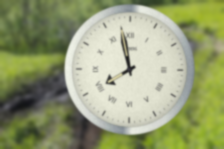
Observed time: **7:58**
